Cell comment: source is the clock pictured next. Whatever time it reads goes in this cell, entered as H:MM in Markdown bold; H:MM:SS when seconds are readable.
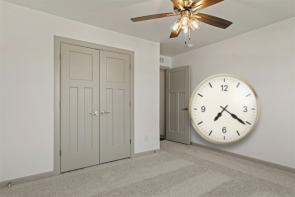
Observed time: **7:21**
